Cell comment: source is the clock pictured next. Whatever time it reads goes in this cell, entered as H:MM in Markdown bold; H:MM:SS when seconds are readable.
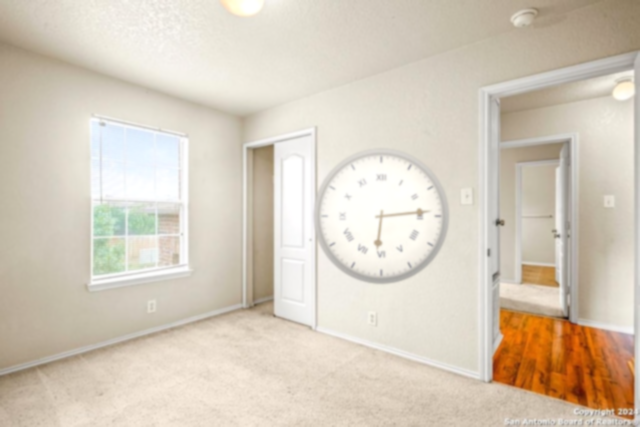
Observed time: **6:14**
